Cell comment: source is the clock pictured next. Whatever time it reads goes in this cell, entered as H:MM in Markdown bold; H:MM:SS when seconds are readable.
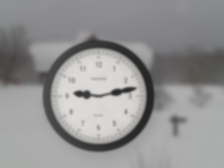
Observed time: **9:13**
